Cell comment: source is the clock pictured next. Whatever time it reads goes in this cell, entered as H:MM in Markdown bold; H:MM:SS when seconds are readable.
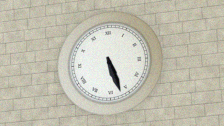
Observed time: **5:27**
